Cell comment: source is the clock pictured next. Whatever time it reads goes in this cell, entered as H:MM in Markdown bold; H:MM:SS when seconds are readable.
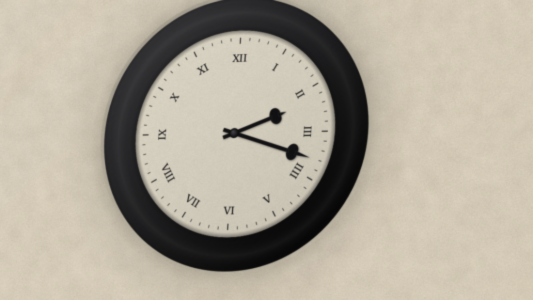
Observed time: **2:18**
